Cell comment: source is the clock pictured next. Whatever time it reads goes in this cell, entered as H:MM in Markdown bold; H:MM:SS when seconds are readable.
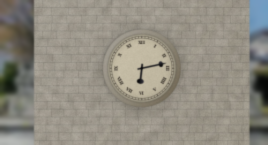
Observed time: **6:13**
